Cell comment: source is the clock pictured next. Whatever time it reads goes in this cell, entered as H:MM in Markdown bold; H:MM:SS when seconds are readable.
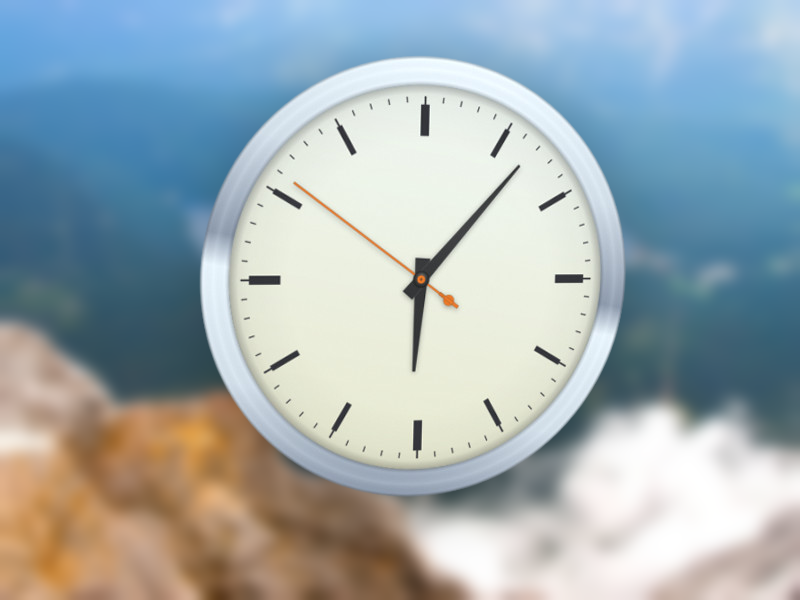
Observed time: **6:06:51**
